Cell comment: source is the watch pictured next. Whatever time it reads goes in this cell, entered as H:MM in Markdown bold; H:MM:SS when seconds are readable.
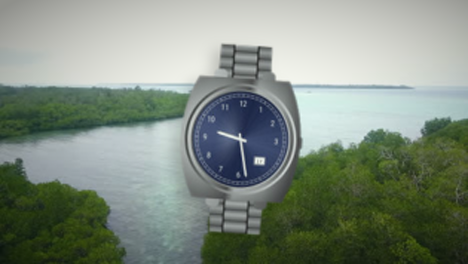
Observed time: **9:28**
